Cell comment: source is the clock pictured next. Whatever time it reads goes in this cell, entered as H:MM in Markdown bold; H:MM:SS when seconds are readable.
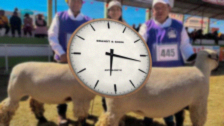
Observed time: **6:17**
